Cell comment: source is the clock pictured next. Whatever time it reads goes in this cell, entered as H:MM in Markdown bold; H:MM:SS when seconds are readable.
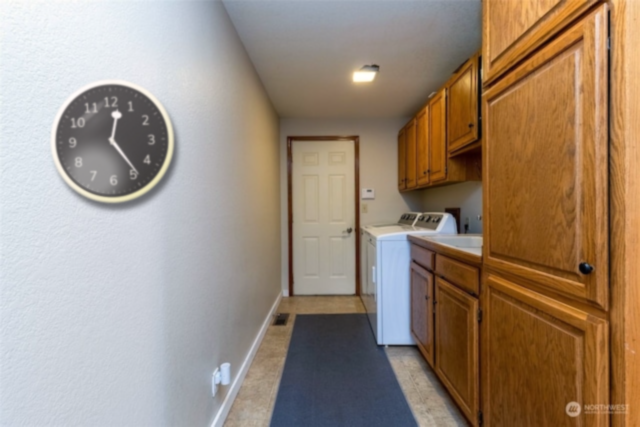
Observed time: **12:24**
